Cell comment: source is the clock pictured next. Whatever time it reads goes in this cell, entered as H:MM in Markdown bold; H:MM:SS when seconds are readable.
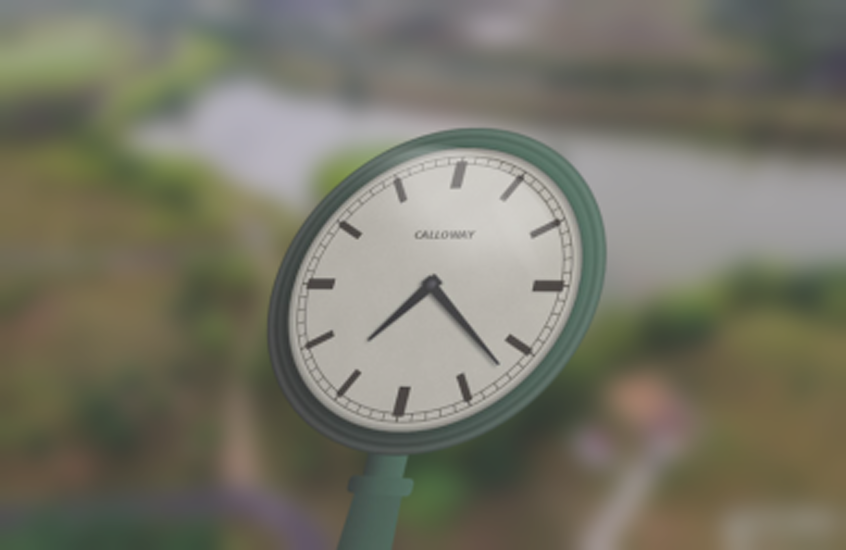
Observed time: **7:22**
